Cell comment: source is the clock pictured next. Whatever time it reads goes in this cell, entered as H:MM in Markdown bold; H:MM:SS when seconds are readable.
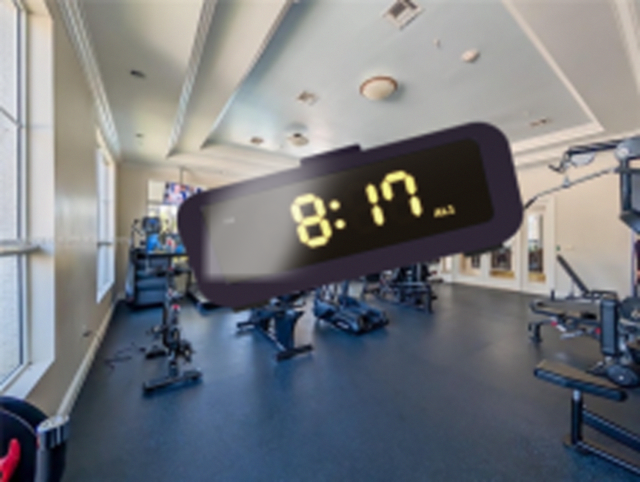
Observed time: **8:17**
